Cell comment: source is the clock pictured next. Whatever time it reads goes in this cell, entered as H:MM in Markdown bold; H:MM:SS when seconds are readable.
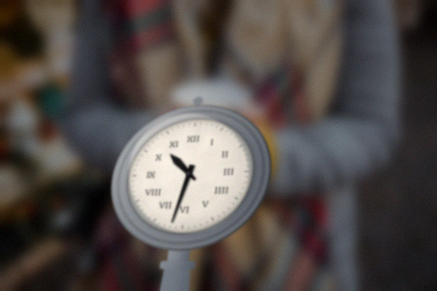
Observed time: **10:32**
